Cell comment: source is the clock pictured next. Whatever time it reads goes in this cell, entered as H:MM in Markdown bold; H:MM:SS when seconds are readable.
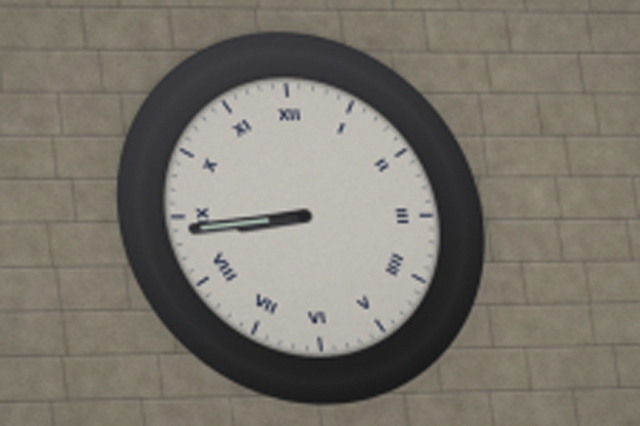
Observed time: **8:44**
